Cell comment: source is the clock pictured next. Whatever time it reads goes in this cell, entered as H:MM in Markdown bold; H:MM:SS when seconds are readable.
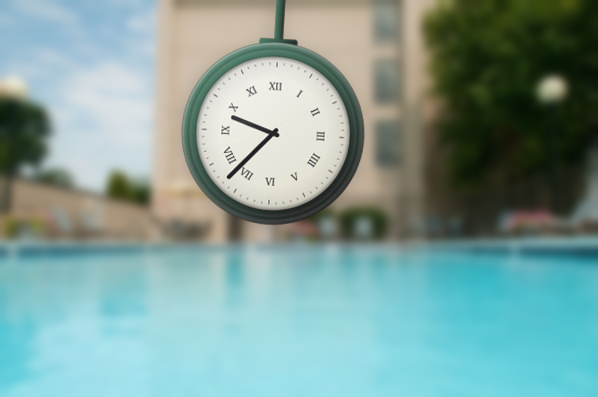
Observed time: **9:37**
